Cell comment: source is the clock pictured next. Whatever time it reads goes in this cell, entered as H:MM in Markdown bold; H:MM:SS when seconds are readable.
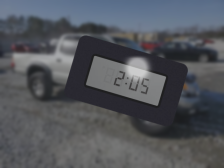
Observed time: **2:05**
